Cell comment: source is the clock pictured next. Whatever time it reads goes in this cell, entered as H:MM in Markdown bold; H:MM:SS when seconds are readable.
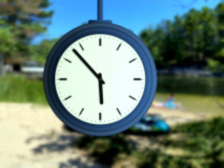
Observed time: **5:53**
